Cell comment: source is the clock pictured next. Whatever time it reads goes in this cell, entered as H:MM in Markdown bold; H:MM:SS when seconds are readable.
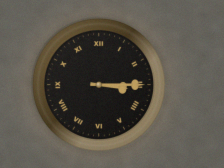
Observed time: **3:15**
